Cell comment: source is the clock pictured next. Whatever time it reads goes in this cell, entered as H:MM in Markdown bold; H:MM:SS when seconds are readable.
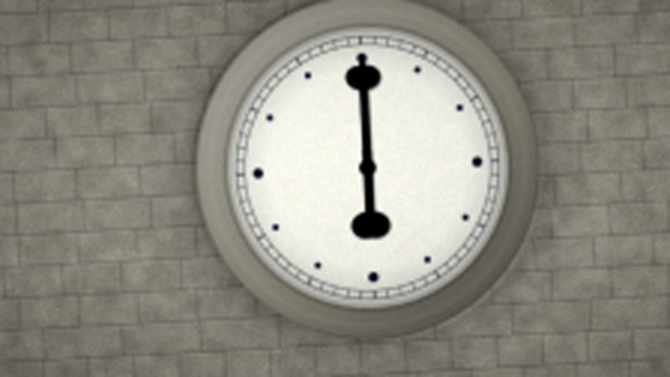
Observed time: **6:00**
